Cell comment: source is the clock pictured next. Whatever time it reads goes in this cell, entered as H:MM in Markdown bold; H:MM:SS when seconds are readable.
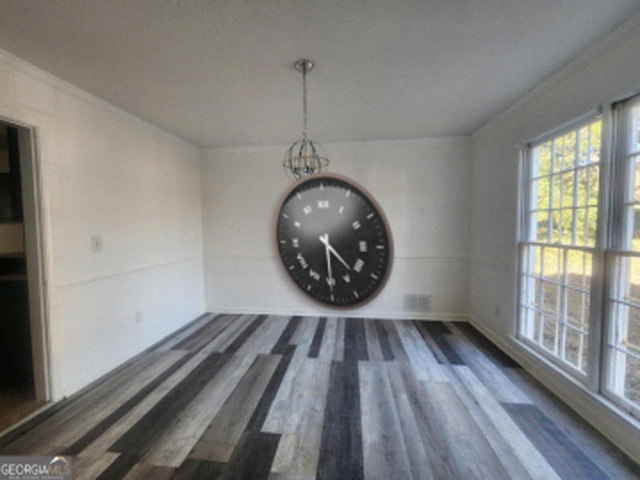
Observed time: **4:30**
